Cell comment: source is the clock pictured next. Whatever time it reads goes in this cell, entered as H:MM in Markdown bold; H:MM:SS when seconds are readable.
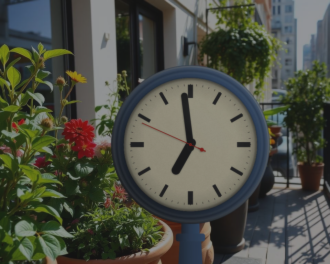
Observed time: **6:58:49**
